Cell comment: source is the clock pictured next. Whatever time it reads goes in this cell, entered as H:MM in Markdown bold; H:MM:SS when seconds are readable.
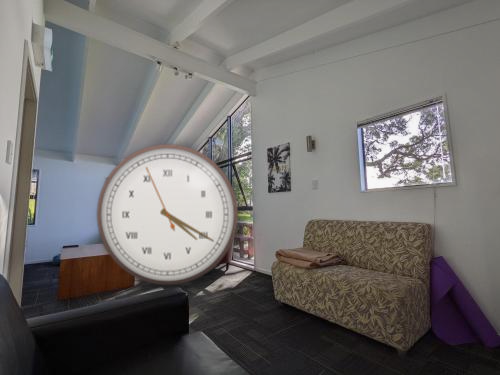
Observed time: **4:19:56**
